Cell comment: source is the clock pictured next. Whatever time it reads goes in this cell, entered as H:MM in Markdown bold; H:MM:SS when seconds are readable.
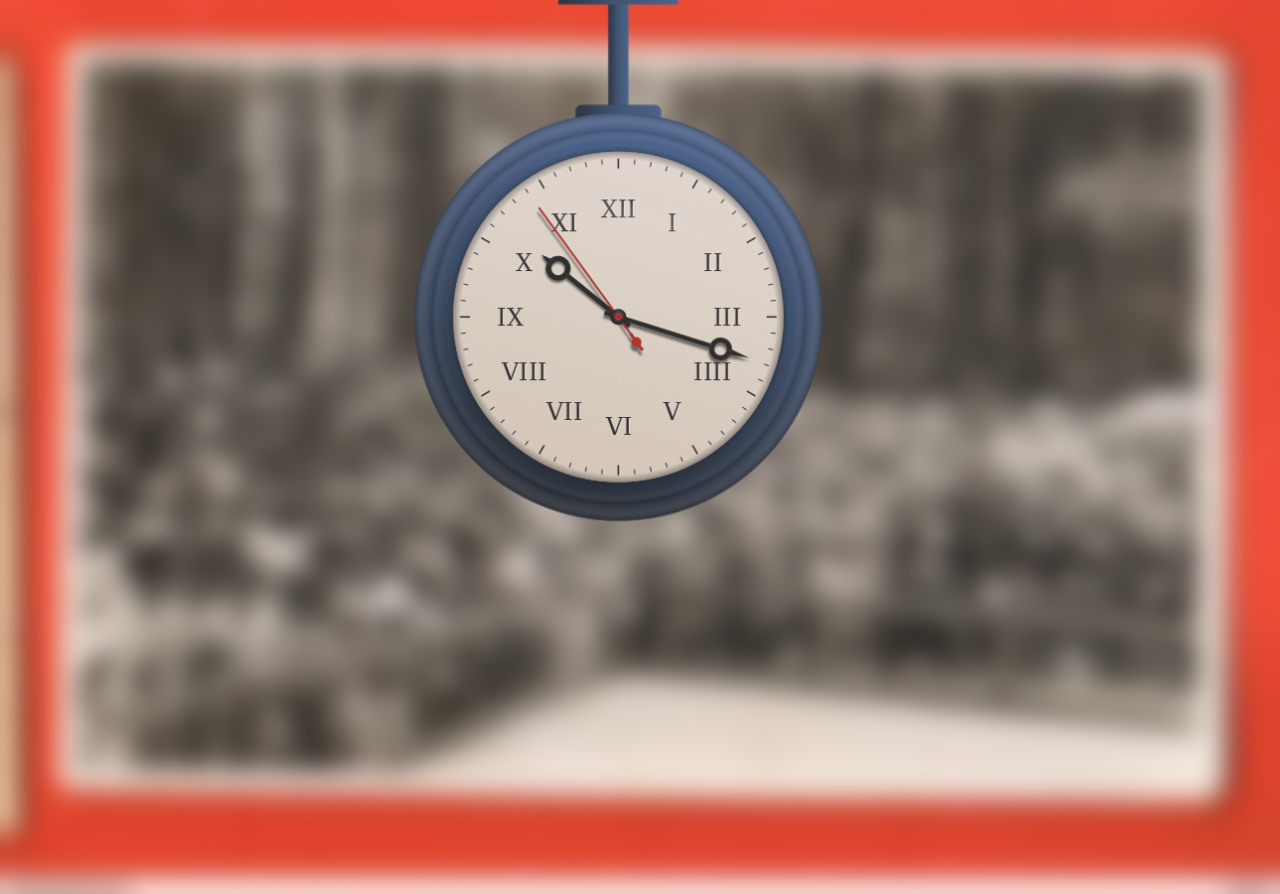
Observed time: **10:17:54**
